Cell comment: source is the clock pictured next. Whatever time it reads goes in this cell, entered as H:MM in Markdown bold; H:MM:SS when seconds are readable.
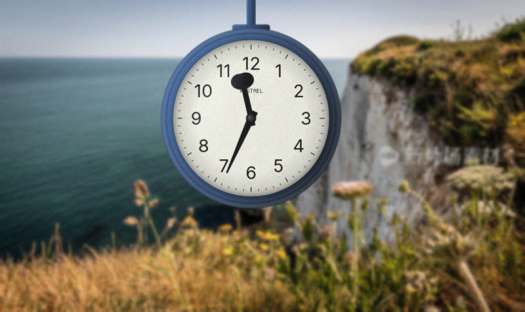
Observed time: **11:34**
